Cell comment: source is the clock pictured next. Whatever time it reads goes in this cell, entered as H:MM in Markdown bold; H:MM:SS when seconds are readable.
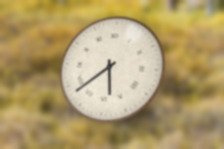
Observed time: **5:38**
